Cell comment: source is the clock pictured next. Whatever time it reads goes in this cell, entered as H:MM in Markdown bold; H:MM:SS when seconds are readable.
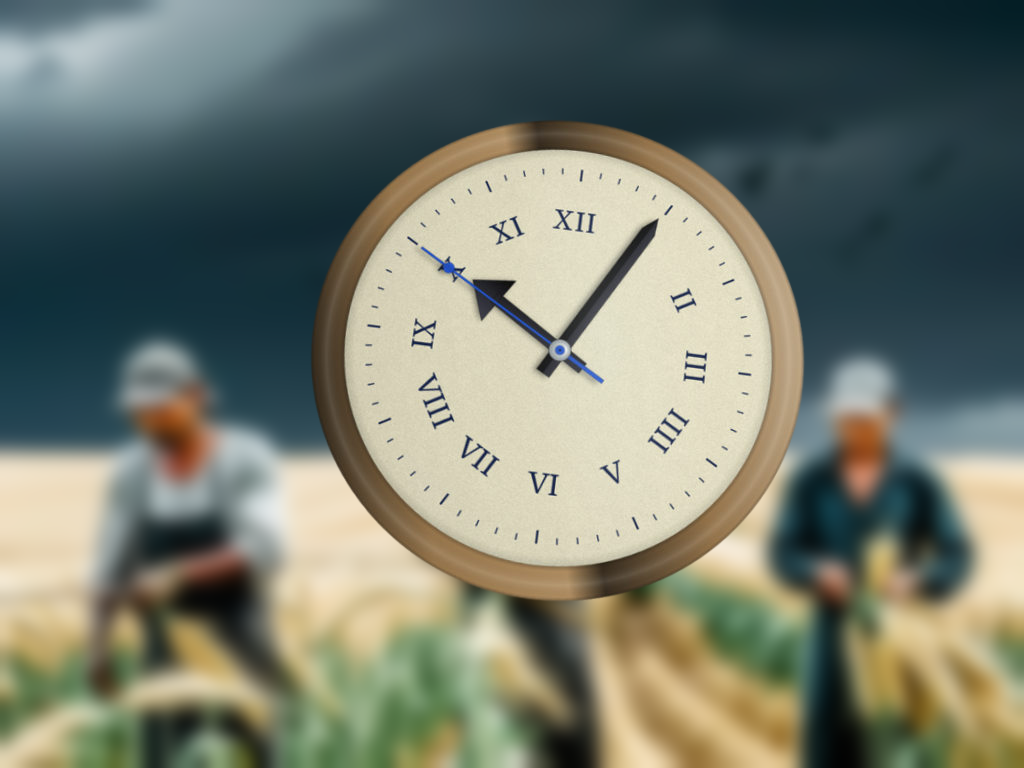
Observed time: **10:04:50**
